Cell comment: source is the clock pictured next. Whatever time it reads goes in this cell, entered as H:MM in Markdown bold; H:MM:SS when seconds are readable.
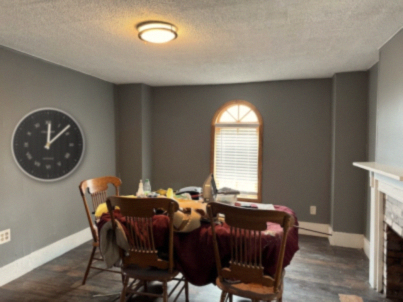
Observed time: **12:08**
